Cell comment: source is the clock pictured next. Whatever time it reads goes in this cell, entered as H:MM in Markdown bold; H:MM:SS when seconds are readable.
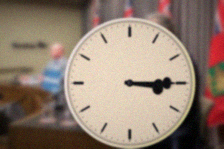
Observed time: **3:15**
